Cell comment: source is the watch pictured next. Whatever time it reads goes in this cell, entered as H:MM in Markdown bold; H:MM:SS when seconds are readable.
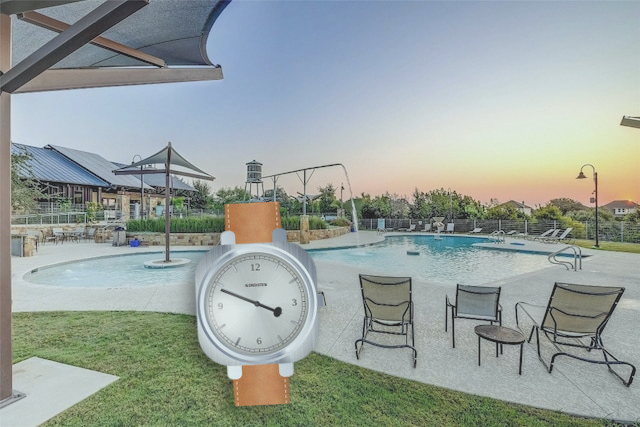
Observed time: **3:49**
